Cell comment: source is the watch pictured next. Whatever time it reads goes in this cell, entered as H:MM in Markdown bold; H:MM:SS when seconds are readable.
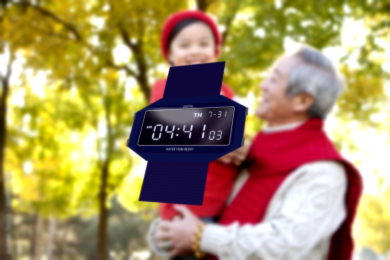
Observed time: **4:41**
